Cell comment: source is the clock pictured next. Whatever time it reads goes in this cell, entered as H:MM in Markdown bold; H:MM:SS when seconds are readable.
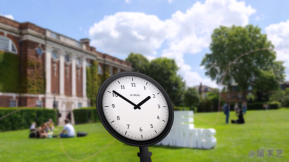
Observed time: **1:51**
